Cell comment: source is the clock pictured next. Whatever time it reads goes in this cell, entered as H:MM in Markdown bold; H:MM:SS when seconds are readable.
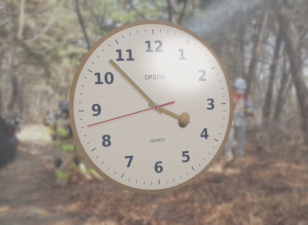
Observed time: **3:52:43**
